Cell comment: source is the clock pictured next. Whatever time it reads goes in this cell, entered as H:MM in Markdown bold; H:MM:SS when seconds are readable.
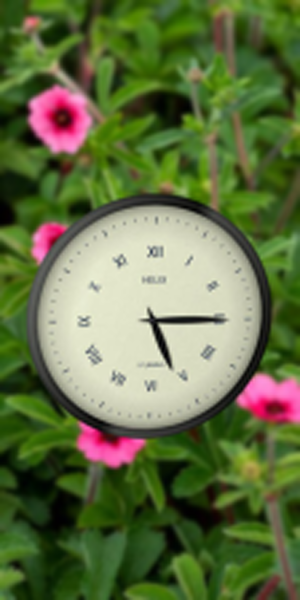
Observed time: **5:15**
